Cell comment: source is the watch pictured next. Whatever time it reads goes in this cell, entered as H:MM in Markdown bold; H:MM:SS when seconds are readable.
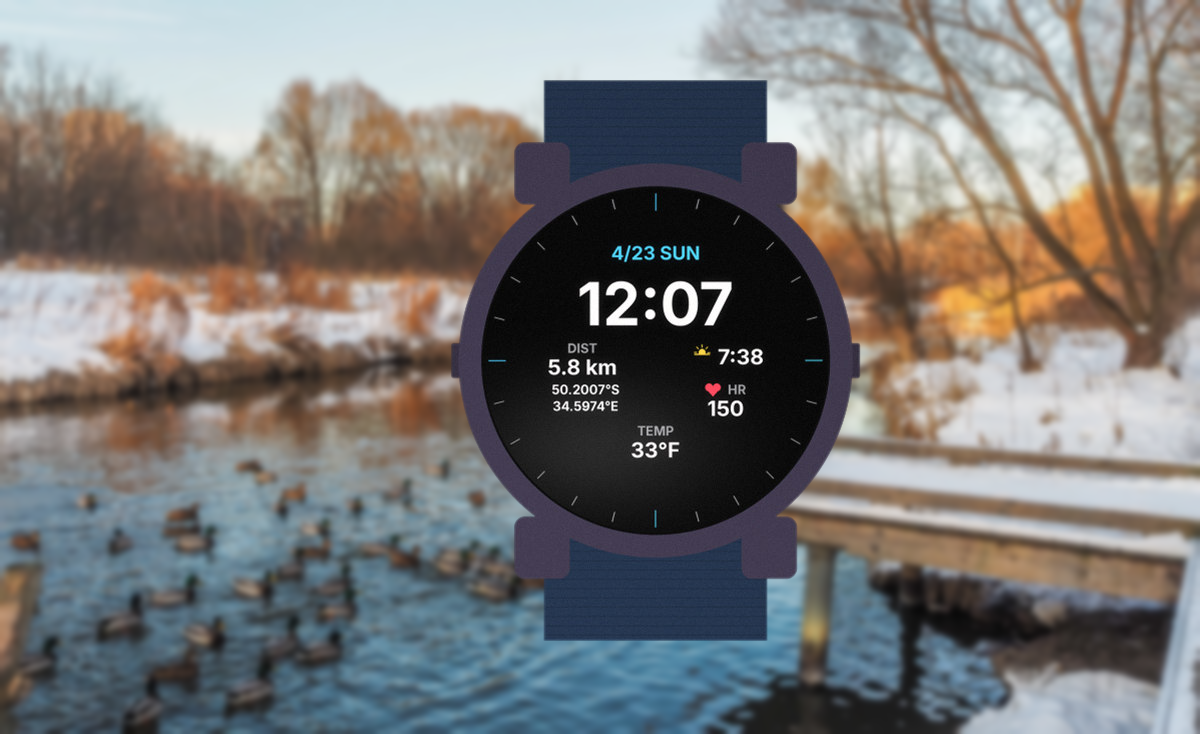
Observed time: **12:07**
